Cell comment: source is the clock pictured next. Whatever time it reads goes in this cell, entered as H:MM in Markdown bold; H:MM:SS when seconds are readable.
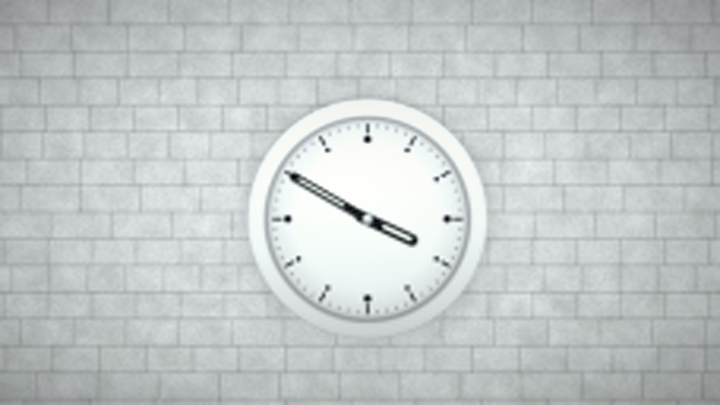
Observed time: **3:50**
